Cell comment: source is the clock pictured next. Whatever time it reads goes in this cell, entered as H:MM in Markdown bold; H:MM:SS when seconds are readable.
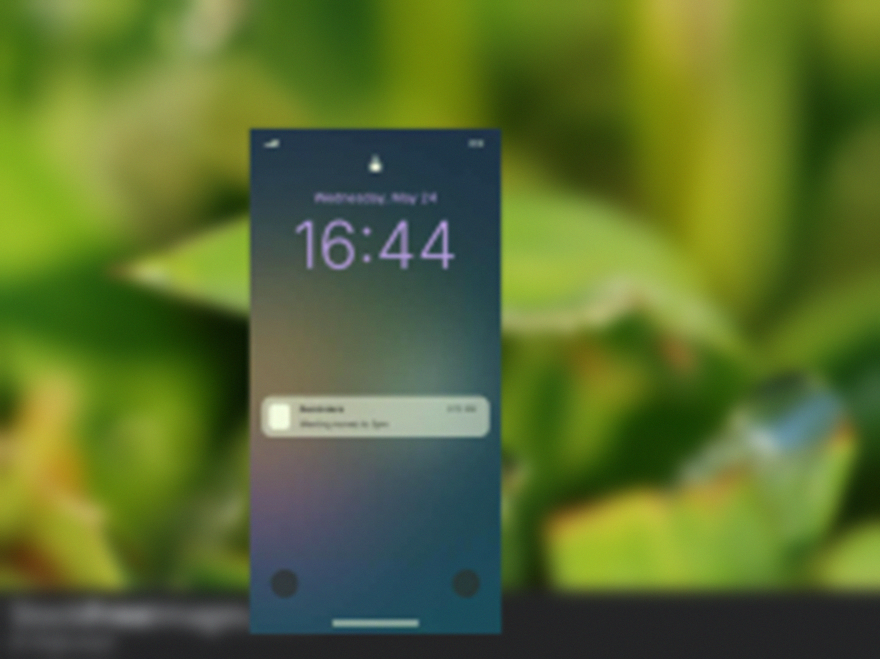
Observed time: **16:44**
